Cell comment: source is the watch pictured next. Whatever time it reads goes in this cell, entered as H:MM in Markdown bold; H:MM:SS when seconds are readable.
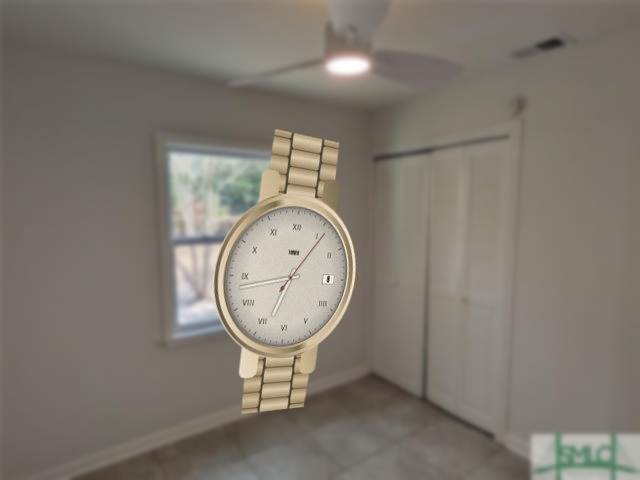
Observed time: **6:43:06**
